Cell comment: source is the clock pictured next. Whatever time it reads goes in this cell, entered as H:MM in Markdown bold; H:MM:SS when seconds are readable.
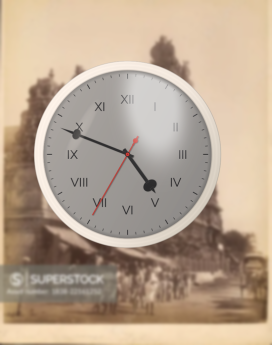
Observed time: **4:48:35**
